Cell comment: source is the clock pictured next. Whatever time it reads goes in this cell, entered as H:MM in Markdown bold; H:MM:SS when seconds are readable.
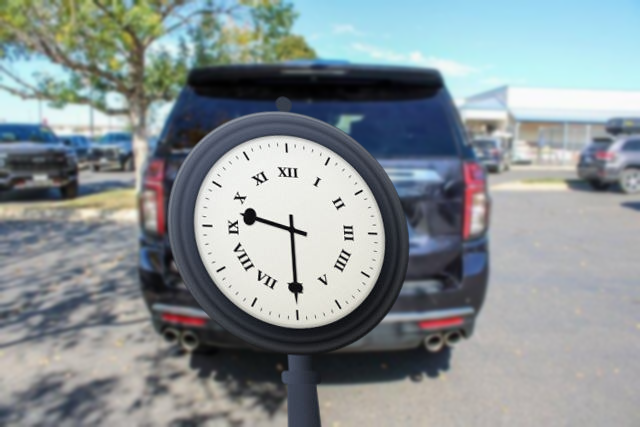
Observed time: **9:30**
